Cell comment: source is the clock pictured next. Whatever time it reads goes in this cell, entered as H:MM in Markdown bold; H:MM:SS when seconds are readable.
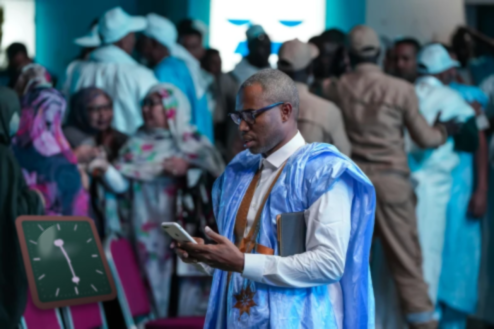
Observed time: **11:29**
